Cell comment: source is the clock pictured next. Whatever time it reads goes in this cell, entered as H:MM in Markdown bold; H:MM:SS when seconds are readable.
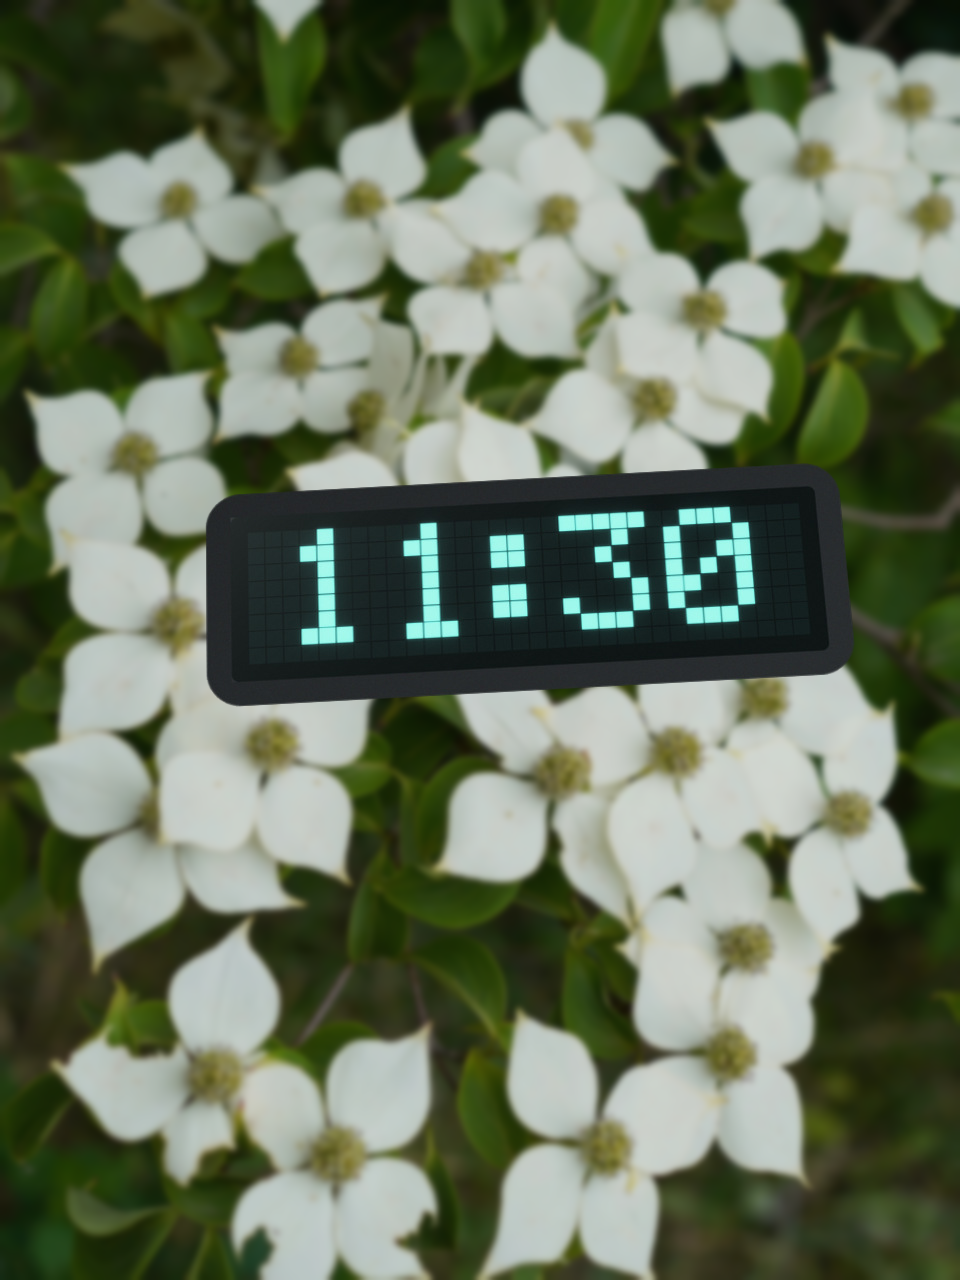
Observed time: **11:30**
